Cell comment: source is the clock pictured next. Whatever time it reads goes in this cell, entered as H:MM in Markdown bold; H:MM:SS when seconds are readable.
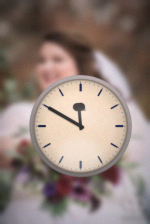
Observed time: **11:50**
